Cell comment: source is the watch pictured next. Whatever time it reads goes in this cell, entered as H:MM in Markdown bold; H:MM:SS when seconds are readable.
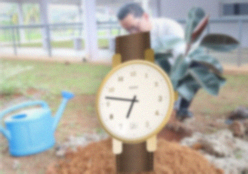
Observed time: **6:47**
